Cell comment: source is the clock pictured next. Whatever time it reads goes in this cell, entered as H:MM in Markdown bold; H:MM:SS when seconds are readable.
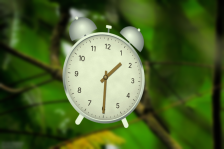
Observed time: **1:30**
